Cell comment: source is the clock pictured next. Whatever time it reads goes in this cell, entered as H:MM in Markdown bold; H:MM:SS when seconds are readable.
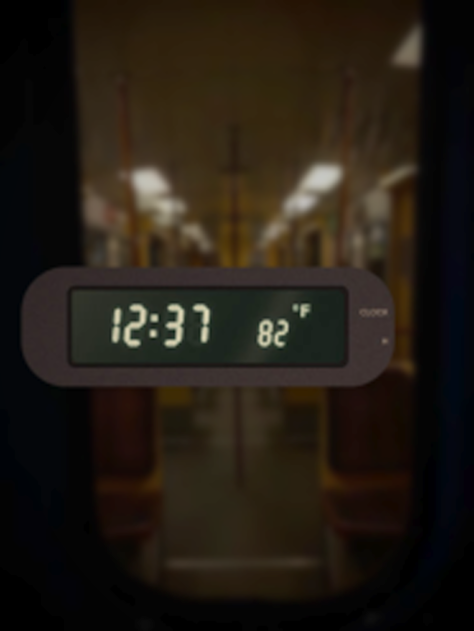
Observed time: **12:37**
